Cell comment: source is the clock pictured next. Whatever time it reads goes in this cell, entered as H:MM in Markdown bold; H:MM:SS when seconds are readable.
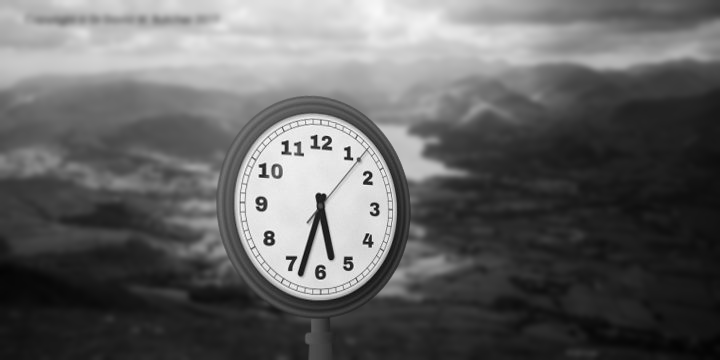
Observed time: **5:33:07**
